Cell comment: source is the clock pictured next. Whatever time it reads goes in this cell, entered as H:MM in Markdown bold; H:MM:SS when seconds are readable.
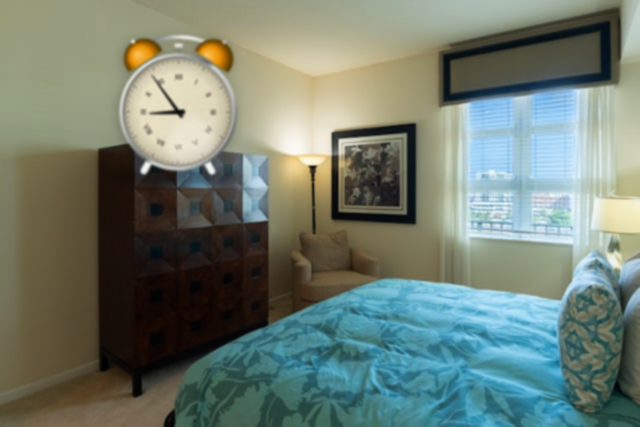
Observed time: **8:54**
